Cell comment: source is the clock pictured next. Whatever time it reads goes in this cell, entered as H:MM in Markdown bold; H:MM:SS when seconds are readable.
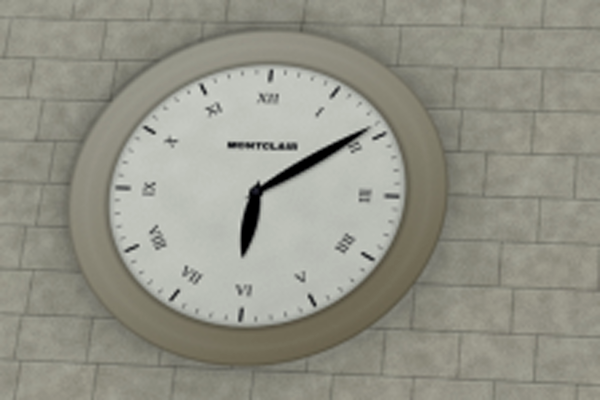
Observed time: **6:09**
